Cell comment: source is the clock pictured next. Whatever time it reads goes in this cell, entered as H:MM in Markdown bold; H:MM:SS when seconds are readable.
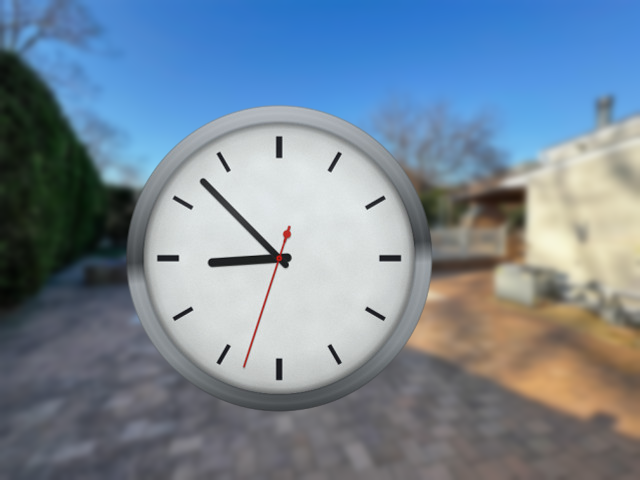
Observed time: **8:52:33**
